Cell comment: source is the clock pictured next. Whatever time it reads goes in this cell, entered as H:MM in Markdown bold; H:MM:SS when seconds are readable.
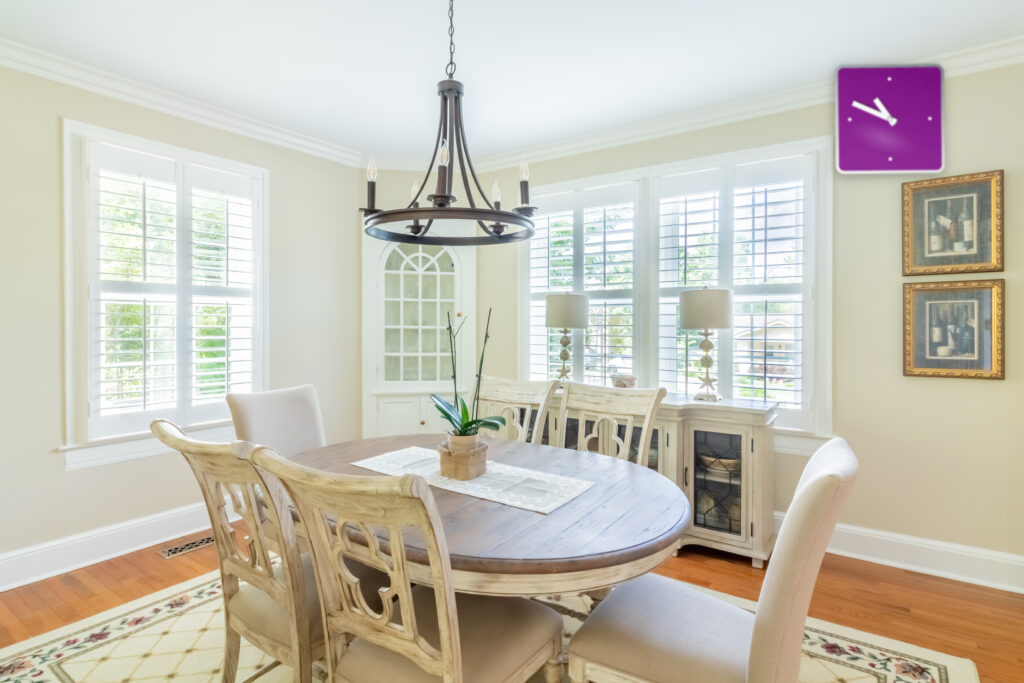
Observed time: **10:49**
